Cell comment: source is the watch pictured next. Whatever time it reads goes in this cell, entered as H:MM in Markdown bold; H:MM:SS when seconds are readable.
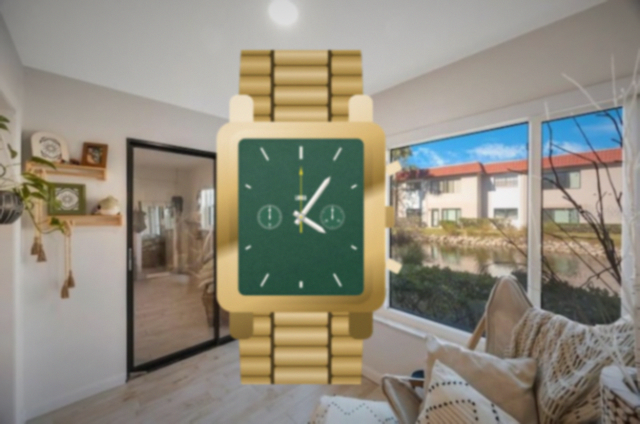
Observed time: **4:06**
